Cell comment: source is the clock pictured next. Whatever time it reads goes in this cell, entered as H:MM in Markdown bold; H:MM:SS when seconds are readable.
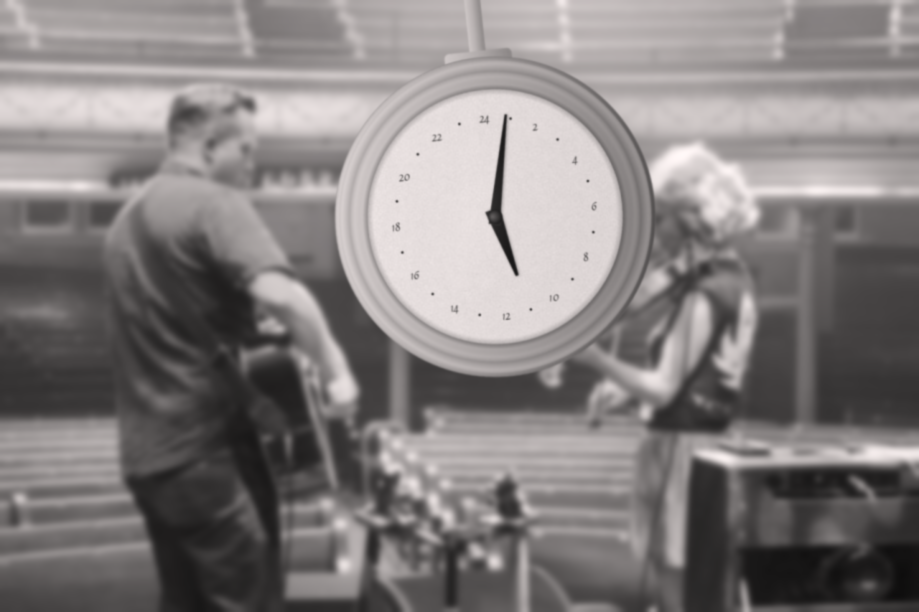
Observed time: **11:02**
